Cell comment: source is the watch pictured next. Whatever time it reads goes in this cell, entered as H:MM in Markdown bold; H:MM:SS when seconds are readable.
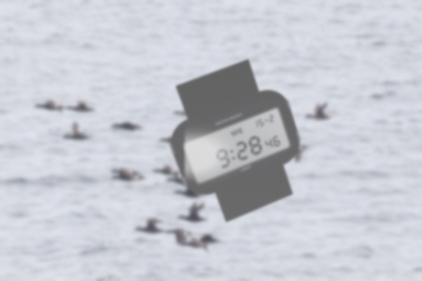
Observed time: **9:28**
